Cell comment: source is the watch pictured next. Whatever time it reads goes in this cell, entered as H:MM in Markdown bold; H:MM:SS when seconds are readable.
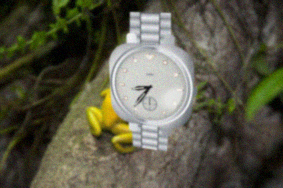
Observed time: **8:36**
